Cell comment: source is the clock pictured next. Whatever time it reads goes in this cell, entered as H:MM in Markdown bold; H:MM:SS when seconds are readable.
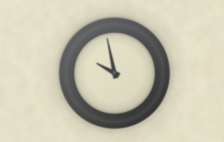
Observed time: **9:58**
